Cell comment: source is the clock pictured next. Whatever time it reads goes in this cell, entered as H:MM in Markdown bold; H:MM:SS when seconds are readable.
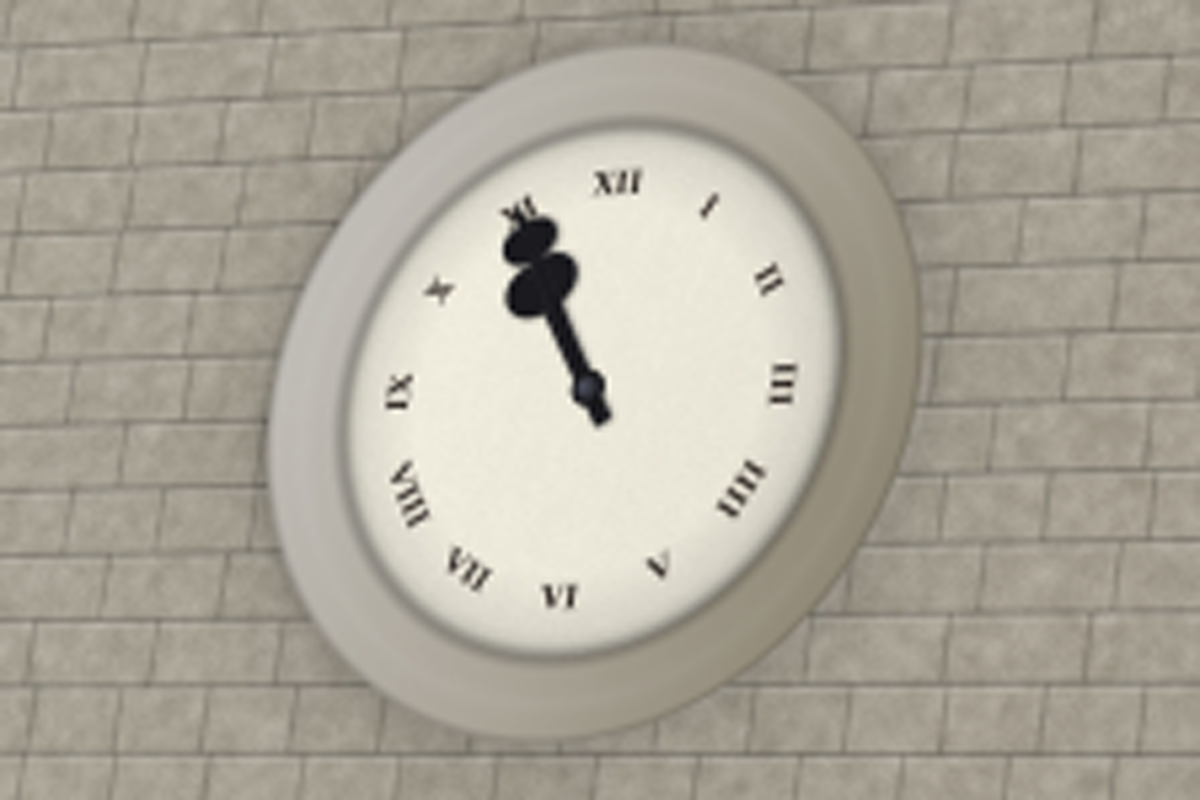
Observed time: **10:55**
